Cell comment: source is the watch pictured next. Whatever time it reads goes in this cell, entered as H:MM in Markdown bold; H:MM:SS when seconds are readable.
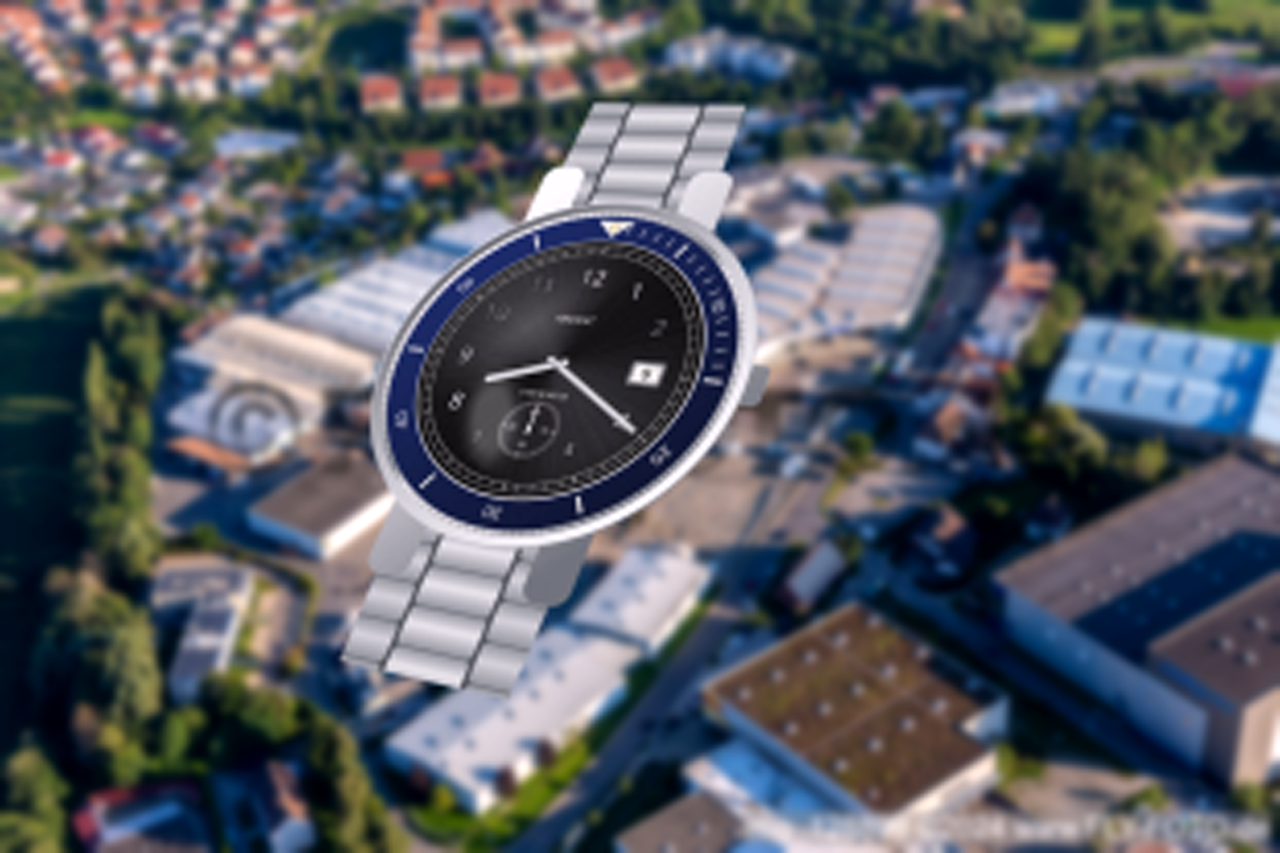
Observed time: **8:20**
